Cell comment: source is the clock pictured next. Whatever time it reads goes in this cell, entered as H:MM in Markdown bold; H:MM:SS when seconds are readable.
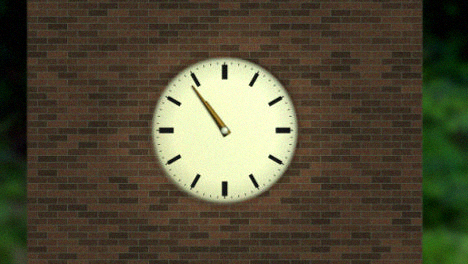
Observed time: **10:54**
